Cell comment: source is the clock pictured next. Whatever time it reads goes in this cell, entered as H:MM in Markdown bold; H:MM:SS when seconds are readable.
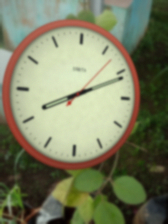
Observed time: **8:11:07**
